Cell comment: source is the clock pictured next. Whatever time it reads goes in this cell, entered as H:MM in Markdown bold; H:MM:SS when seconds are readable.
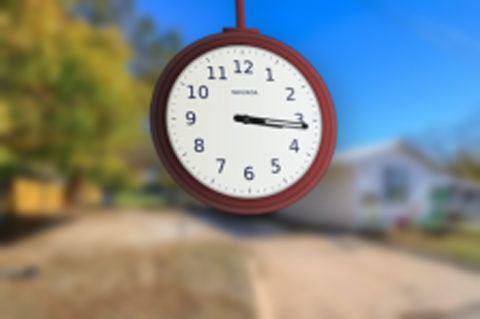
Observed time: **3:16**
